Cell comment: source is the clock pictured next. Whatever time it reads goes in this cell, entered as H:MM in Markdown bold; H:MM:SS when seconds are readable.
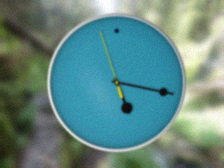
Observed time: **5:16:57**
